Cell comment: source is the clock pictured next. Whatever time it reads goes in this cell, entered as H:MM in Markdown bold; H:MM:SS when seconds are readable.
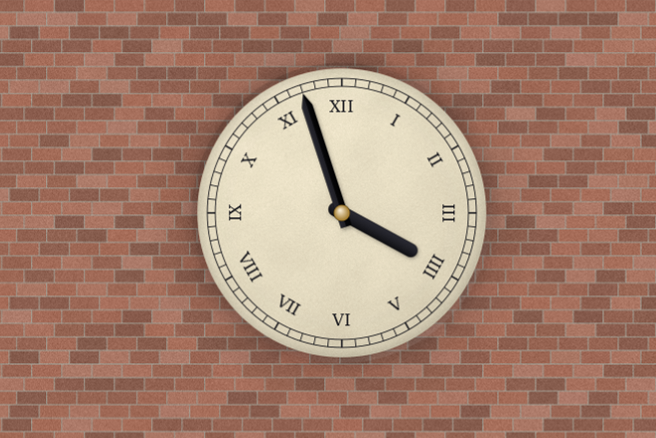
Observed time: **3:57**
